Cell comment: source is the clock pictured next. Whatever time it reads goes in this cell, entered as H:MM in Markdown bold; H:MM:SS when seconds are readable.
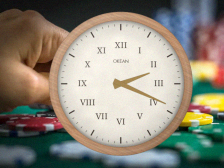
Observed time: **2:19**
